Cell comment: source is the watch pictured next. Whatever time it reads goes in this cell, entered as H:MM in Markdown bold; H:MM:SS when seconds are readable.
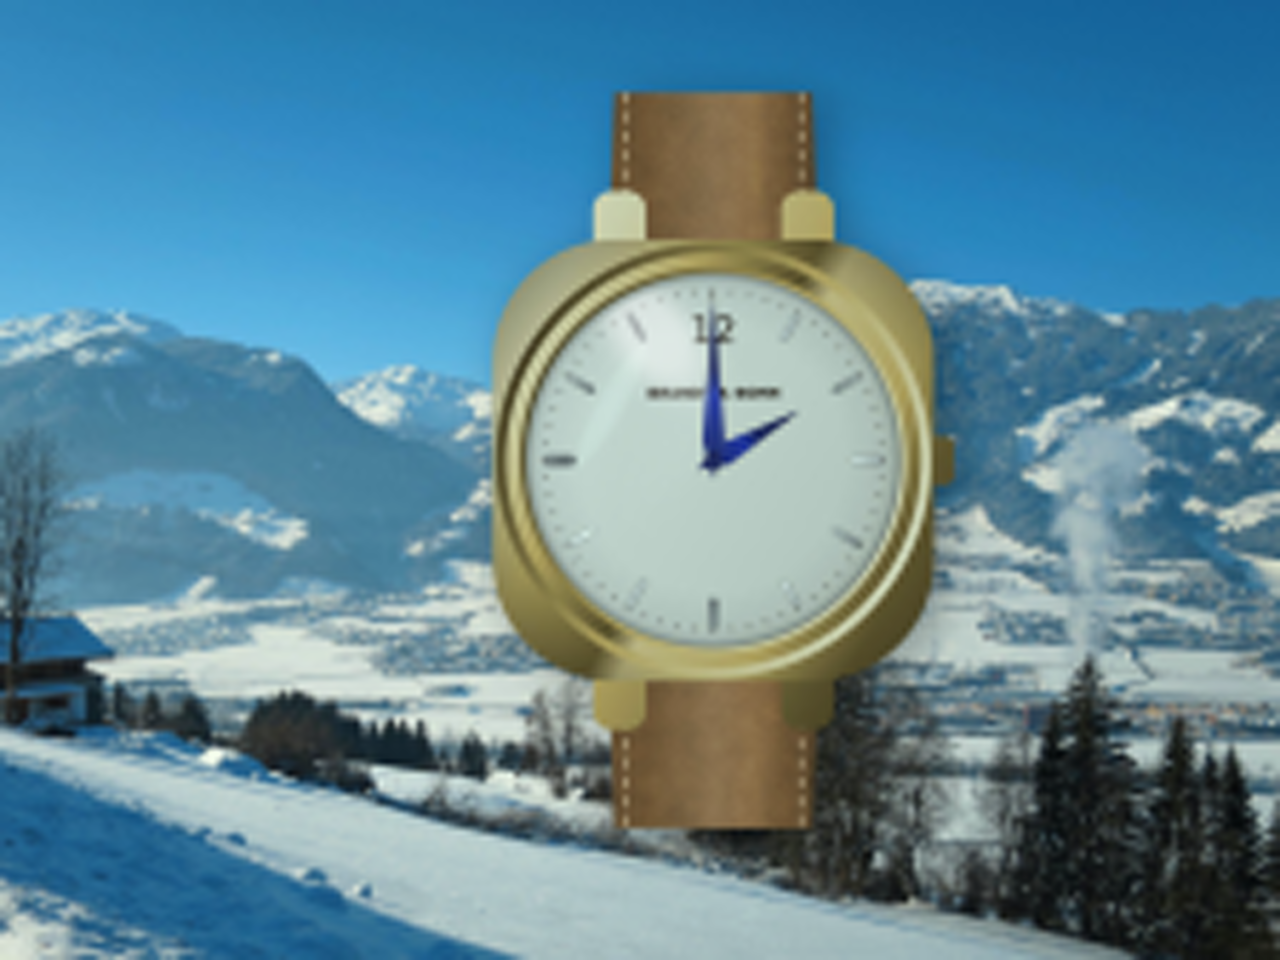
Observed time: **2:00**
